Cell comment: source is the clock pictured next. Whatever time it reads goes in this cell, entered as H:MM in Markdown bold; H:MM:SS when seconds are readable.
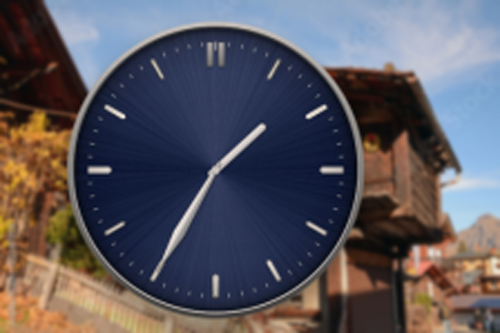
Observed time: **1:35**
